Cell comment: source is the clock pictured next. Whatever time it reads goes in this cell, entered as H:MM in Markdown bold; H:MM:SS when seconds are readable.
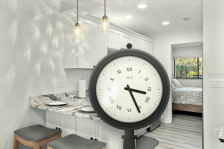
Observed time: **3:26**
